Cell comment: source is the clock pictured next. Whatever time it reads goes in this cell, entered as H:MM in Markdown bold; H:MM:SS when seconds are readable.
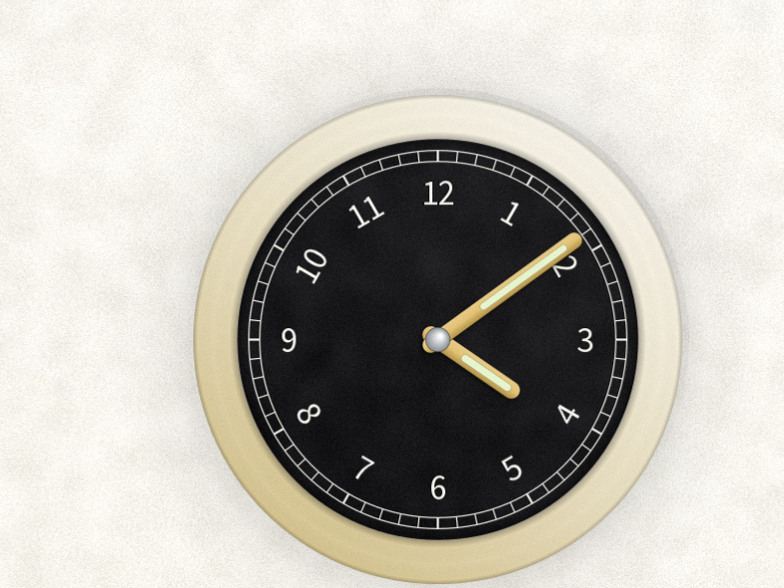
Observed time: **4:09**
